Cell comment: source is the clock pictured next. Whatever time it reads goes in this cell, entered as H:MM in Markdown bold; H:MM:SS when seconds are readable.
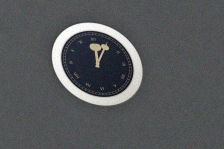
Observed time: **12:05**
